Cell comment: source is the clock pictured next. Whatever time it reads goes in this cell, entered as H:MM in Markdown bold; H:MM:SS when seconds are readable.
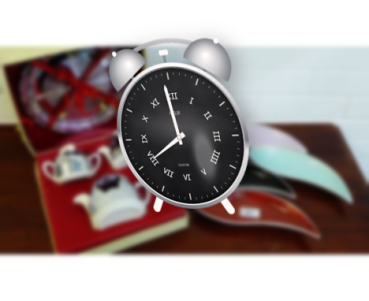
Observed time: **7:59**
